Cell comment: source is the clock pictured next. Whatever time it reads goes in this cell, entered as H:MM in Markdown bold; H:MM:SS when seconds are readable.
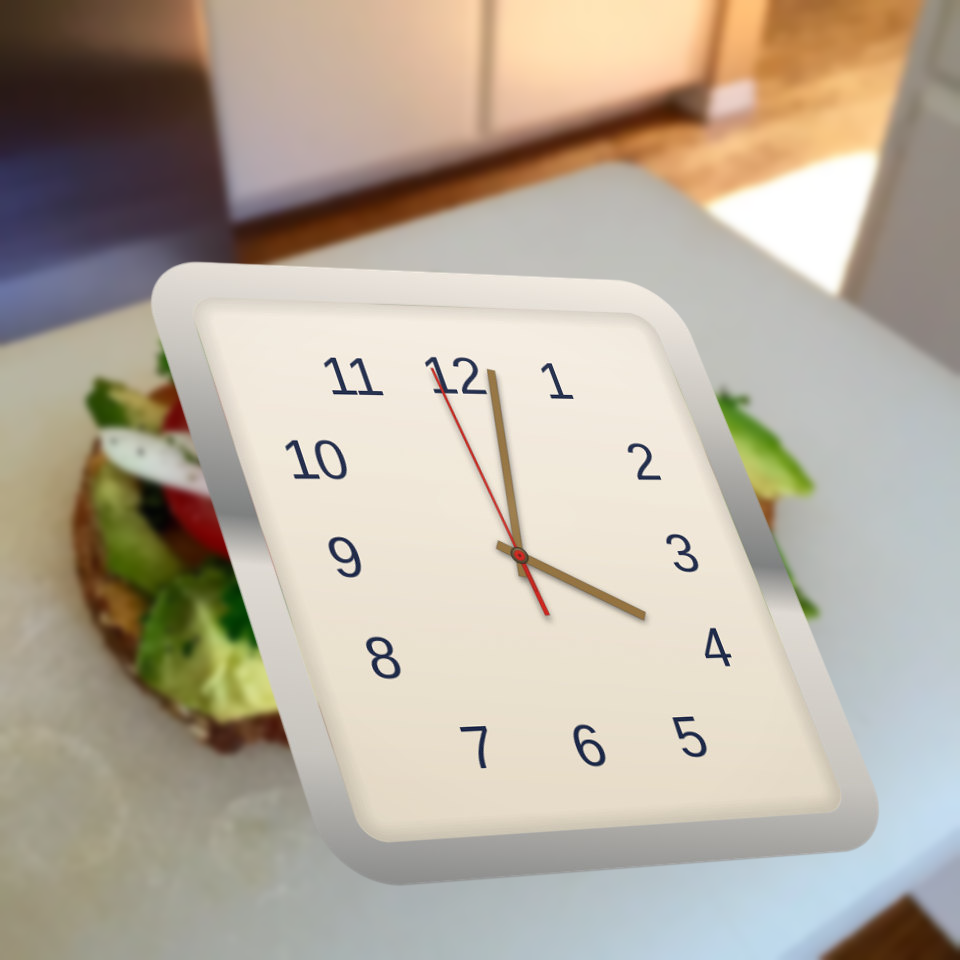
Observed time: **4:01:59**
